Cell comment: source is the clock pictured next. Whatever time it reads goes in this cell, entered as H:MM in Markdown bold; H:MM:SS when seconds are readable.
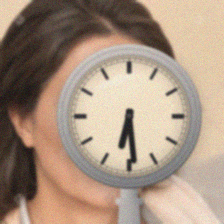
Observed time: **6:29**
